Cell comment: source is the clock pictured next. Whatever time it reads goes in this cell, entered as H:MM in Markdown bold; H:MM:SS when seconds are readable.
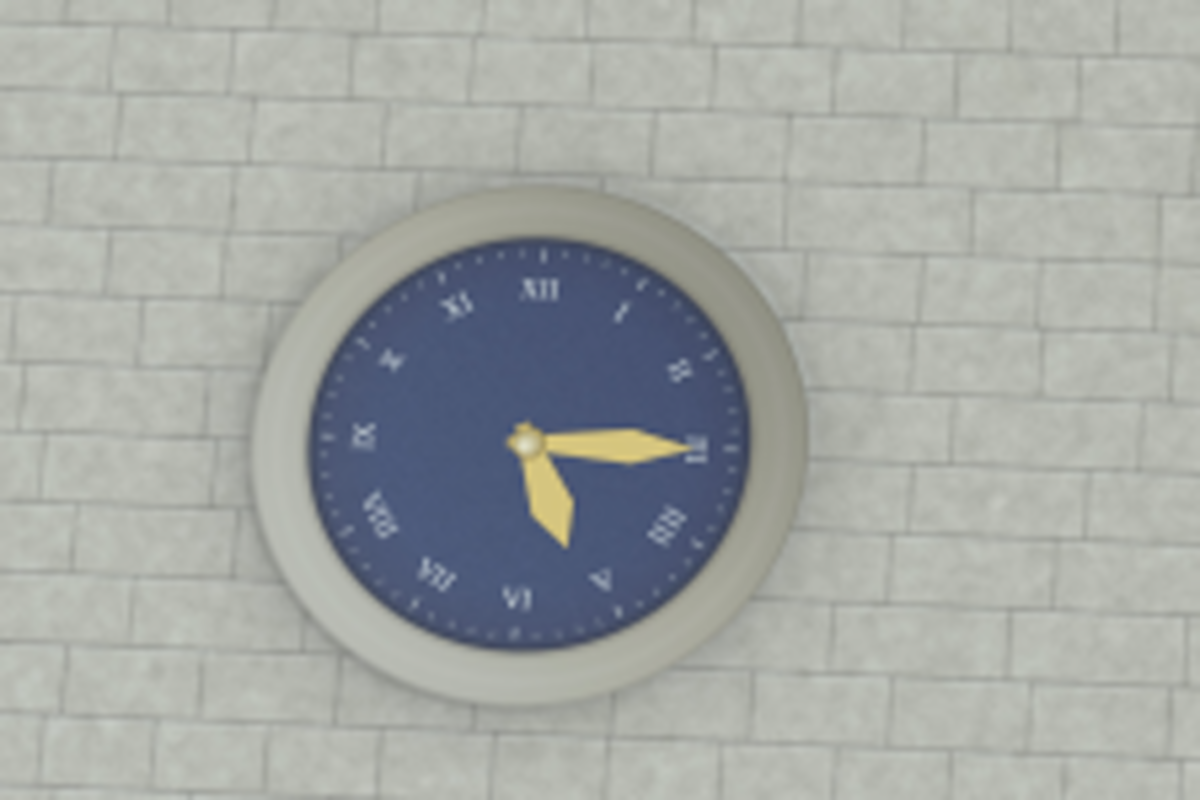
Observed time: **5:15**
